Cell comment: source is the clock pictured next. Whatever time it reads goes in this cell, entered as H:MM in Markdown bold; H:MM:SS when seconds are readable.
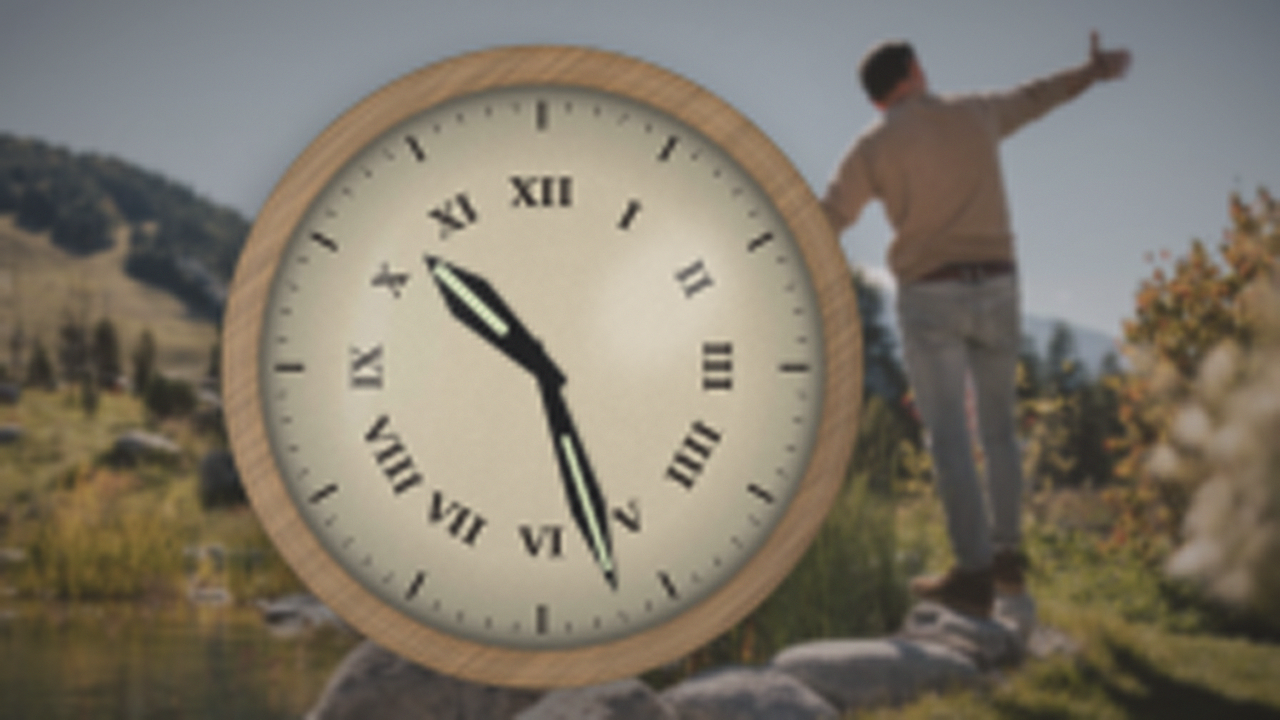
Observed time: **10:27**
